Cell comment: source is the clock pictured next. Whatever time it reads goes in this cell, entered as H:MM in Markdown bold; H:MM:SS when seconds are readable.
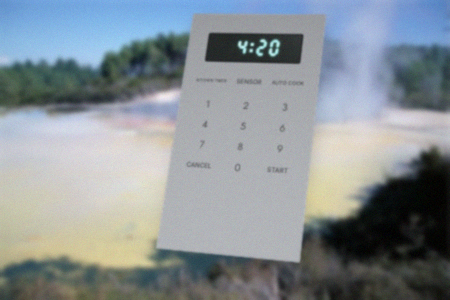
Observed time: **4:20**
